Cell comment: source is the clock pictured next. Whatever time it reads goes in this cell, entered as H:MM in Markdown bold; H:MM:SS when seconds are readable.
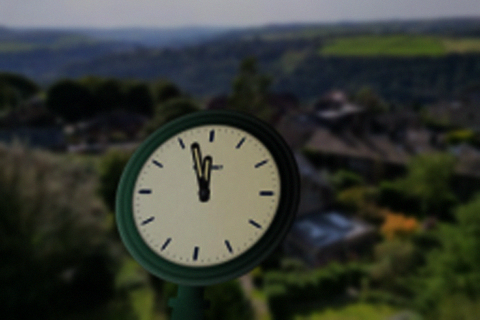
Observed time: **11:57**
